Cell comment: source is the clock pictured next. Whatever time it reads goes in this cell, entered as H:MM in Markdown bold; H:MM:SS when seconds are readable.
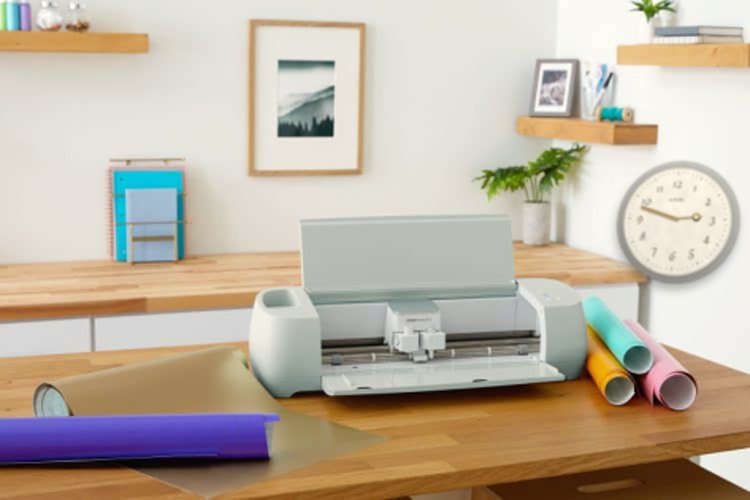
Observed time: **2:48**
